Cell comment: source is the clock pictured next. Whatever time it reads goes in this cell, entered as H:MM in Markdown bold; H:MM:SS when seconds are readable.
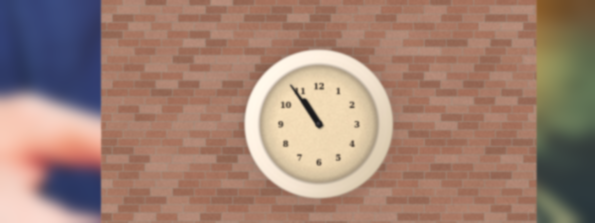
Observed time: **10:54**
